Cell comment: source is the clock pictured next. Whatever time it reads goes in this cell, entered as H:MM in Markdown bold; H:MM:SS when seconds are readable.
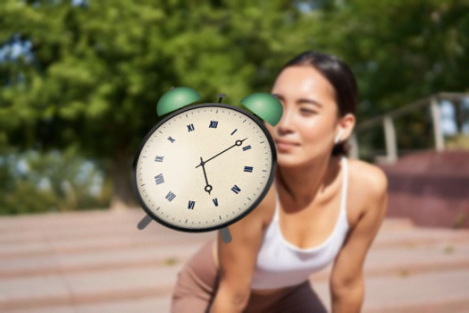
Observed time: **5:08**
